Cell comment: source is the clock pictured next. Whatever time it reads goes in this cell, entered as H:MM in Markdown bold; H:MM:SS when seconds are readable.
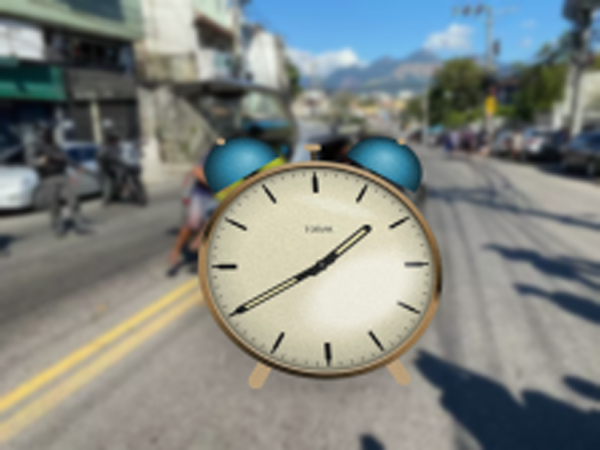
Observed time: **1:40**
